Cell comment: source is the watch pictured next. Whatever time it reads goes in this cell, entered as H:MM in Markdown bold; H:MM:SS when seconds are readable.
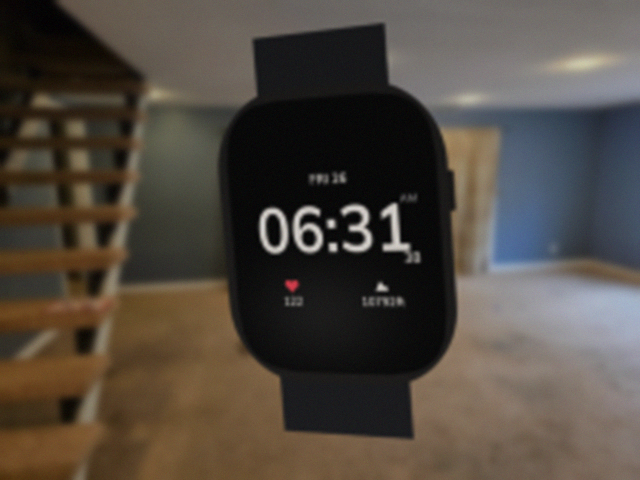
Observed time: **6:31**
